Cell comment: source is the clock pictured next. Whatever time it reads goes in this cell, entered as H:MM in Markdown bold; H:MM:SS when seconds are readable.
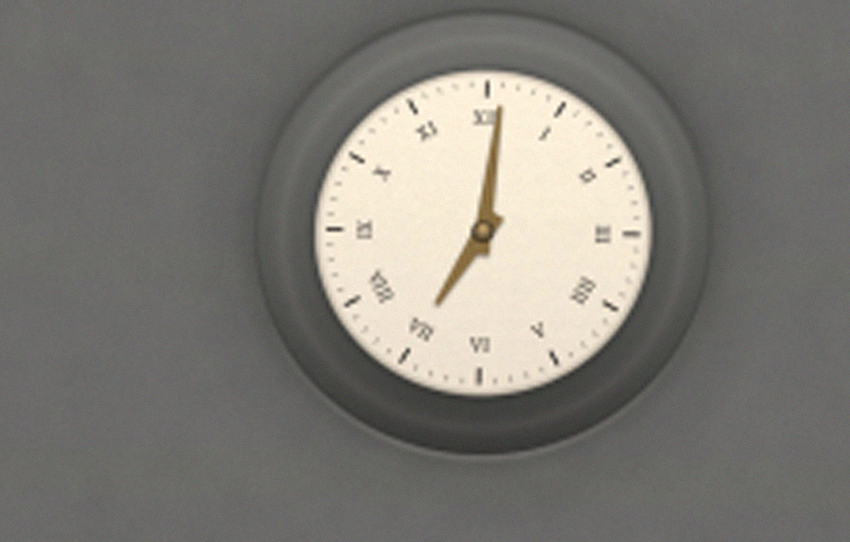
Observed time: **7:01**
